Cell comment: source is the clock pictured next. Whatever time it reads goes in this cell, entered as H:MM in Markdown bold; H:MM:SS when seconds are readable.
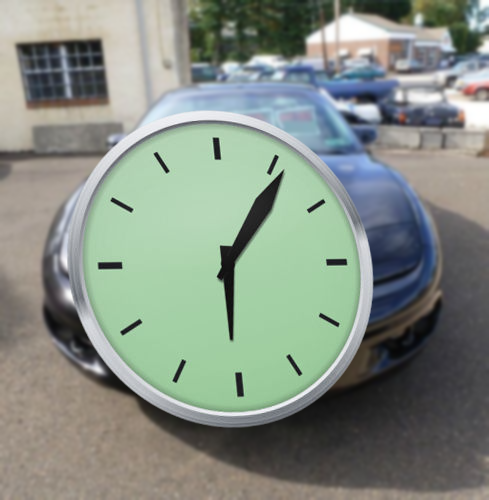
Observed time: **6:06**
